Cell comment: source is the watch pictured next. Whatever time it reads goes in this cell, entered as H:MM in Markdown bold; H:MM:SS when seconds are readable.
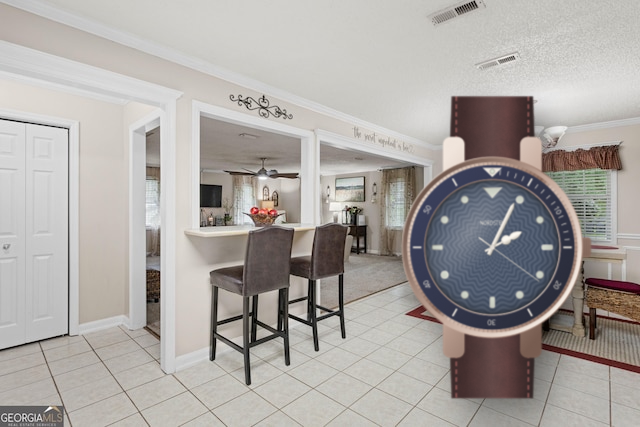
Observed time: **2:04:21**
